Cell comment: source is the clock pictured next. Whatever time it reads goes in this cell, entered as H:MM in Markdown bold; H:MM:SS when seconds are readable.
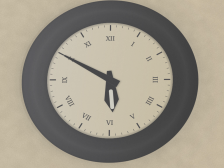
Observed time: **5:50**
